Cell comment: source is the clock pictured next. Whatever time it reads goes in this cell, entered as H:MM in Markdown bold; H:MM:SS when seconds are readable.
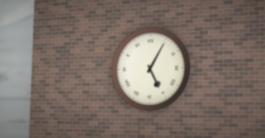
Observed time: **5:05**
